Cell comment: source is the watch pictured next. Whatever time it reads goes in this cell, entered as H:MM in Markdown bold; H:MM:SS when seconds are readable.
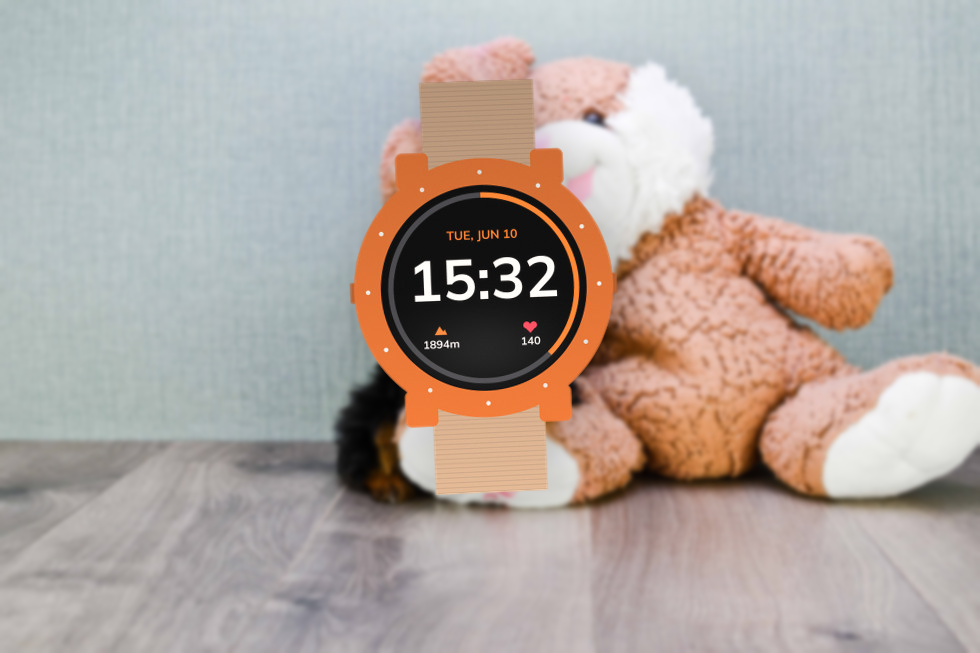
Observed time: **15:32**
